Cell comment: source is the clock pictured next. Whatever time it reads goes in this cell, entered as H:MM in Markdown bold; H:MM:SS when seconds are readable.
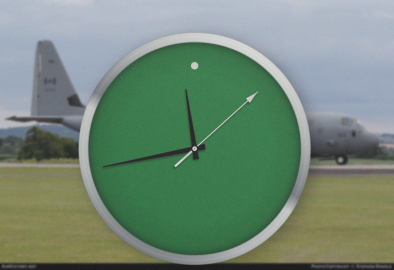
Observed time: **11:43:08**
